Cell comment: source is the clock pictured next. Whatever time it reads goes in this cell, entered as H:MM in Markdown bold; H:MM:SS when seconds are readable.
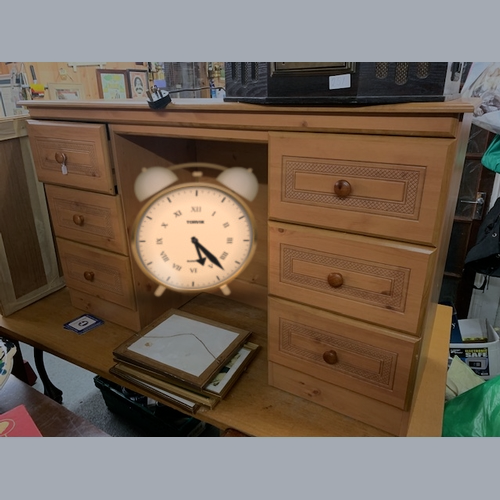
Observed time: **5:23**
